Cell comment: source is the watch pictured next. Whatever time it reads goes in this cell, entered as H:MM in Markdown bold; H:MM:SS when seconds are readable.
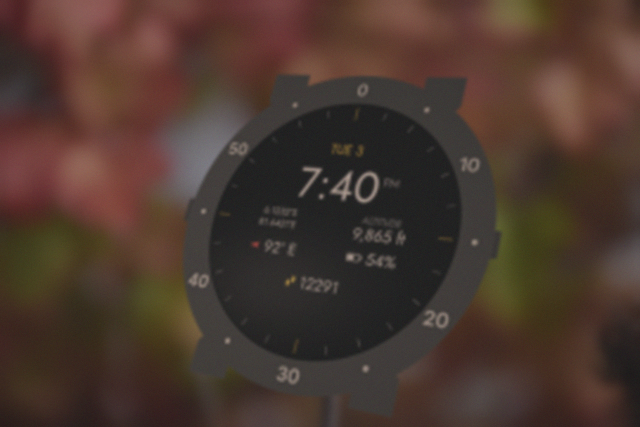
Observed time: **7:40**
